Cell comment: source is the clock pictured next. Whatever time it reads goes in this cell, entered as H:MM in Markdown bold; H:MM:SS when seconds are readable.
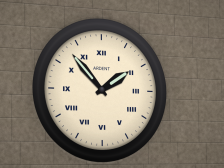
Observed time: **1:53**
